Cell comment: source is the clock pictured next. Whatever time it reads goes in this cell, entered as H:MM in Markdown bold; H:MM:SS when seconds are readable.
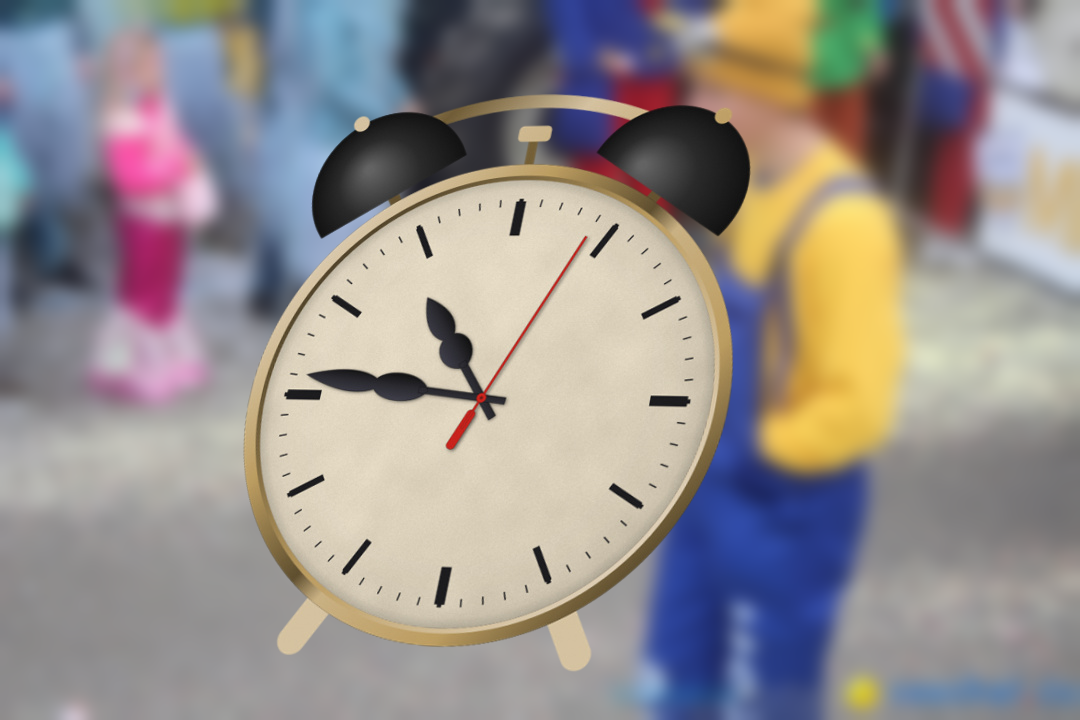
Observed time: **10:46:04**
